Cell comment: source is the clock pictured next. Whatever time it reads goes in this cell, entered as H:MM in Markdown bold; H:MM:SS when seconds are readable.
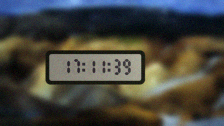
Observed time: **17:11:39**
